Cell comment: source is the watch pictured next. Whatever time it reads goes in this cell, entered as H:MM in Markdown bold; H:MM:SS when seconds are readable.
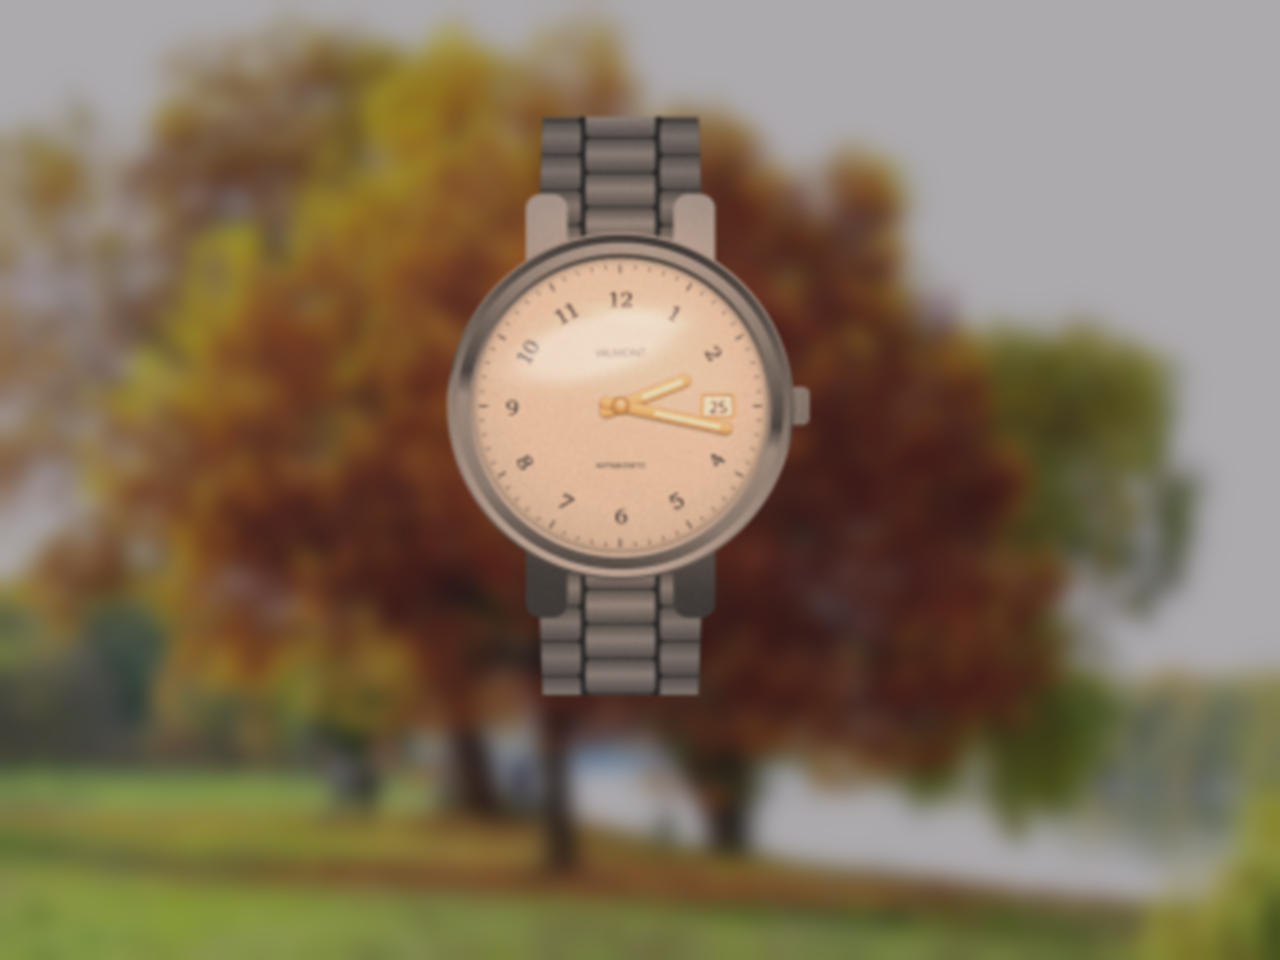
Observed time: **2:17**
